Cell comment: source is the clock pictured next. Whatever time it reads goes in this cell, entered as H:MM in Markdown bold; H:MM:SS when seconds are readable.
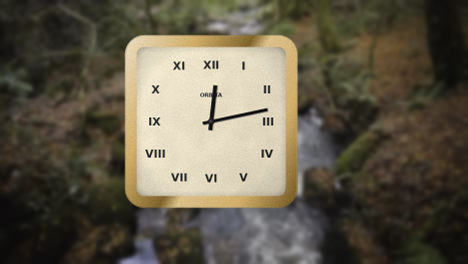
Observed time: **12:13**
